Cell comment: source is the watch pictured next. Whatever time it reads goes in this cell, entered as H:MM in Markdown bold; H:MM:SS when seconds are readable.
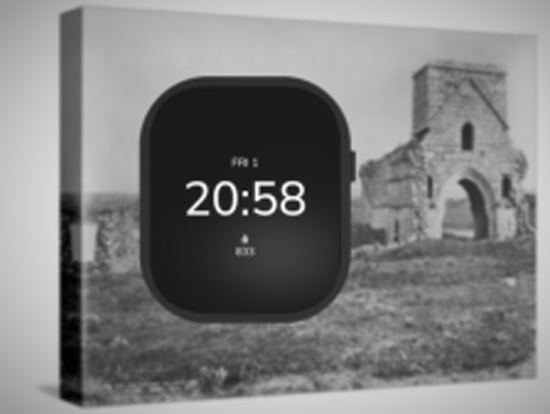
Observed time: **20:58**
